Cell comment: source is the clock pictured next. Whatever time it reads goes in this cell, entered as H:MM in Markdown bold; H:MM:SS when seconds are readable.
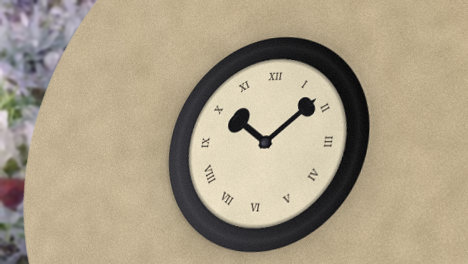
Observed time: **10:08**
